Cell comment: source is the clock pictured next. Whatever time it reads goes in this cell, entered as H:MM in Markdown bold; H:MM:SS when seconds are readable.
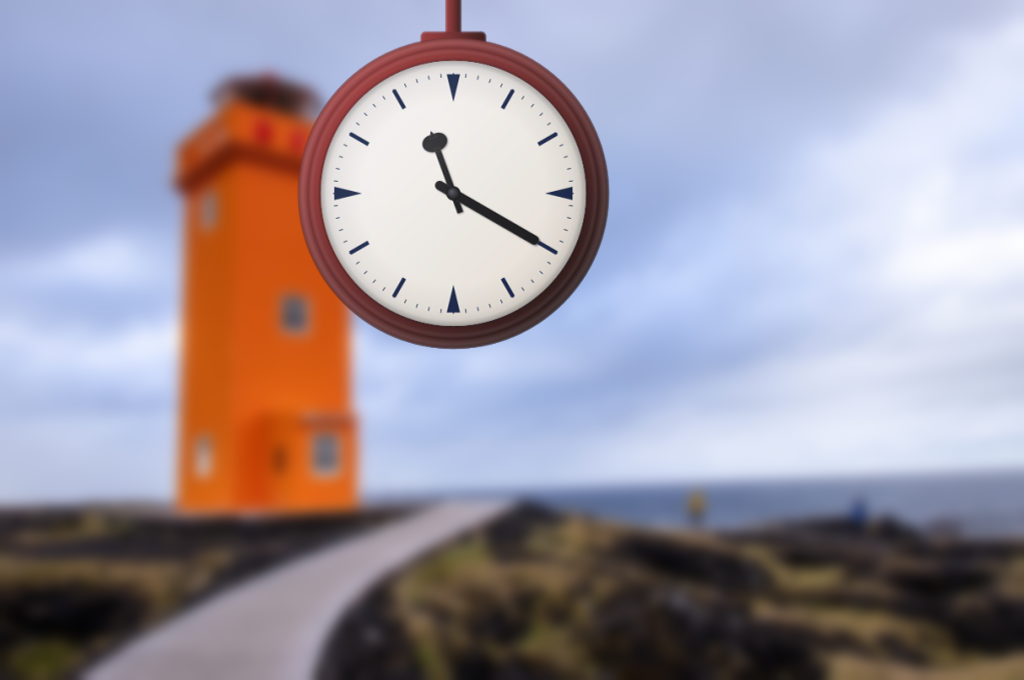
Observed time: **11:20**
